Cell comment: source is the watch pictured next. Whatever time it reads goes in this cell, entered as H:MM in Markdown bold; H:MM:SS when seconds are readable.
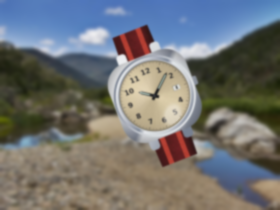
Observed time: **10:08**
